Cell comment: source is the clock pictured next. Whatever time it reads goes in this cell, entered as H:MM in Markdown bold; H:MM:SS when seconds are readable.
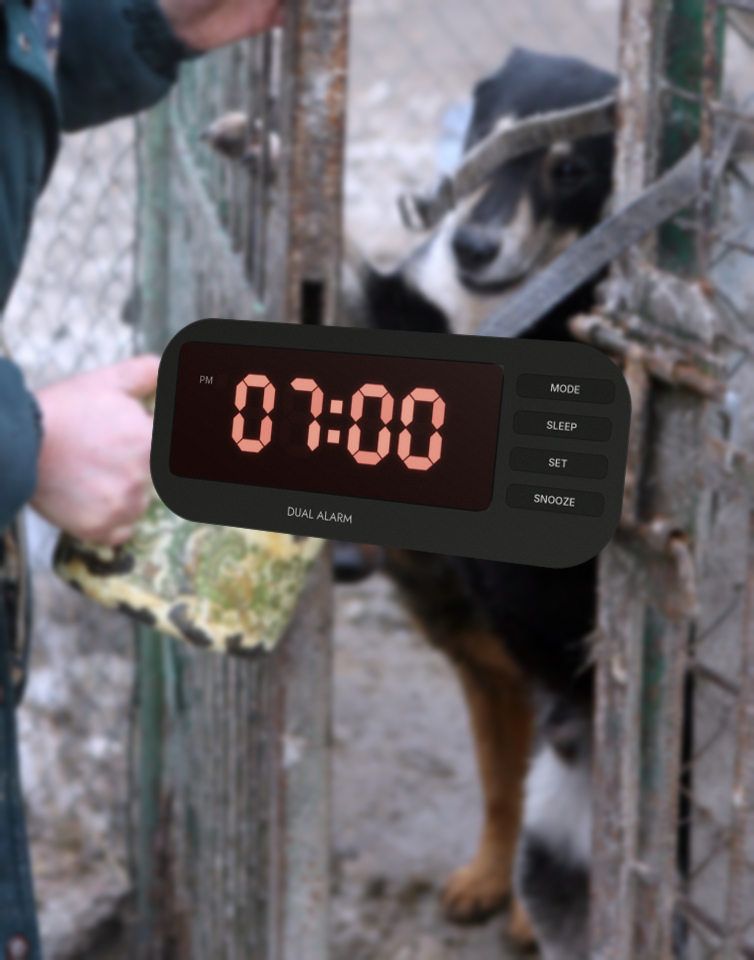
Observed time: **7:00**
